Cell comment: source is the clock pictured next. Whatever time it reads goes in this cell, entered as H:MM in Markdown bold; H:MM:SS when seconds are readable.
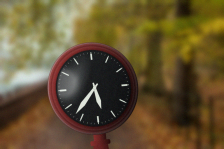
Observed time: **5:37**
